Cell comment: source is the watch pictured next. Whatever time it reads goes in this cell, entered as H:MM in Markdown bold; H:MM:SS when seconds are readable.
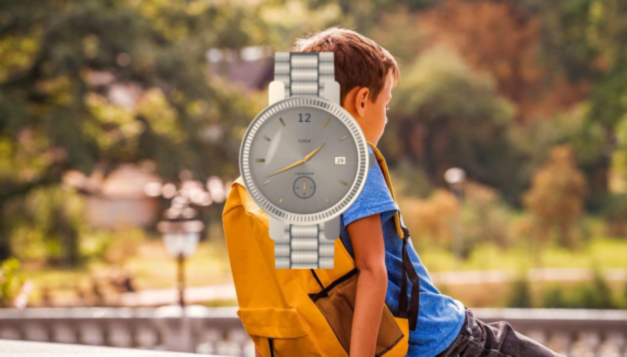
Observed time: **1:41**
